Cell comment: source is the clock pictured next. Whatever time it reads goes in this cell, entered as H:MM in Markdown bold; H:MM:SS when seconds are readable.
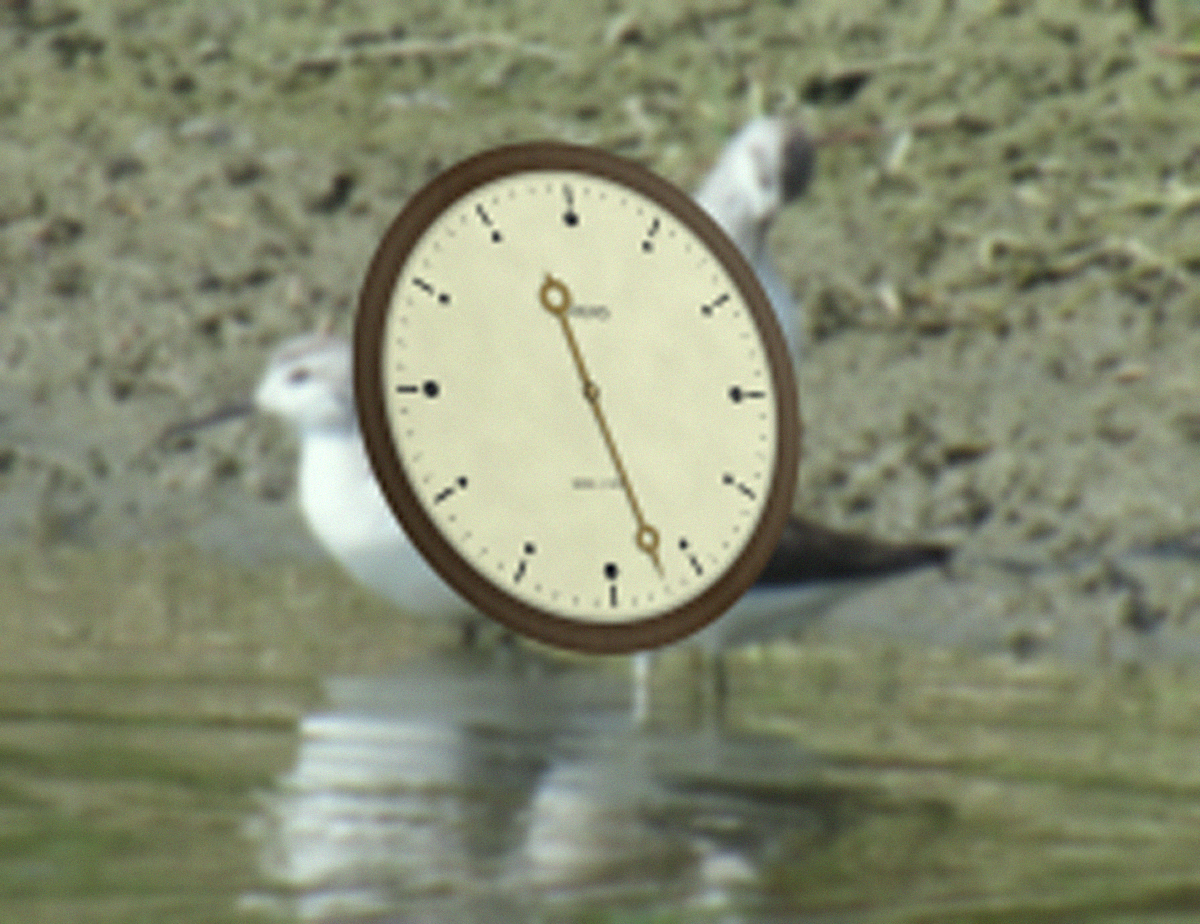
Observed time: **11:27**
